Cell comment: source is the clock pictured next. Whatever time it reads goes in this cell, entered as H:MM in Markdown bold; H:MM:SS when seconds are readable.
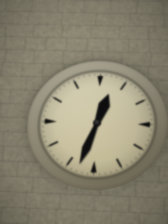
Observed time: **12:33**
